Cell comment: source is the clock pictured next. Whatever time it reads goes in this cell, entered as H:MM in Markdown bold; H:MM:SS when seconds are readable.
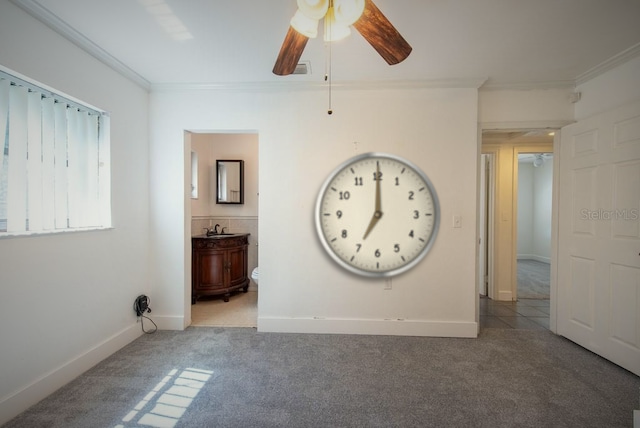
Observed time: **7:00**
